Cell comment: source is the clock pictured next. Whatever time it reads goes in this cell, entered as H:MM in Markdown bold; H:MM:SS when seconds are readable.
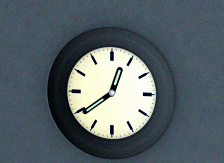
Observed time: **12:39**
